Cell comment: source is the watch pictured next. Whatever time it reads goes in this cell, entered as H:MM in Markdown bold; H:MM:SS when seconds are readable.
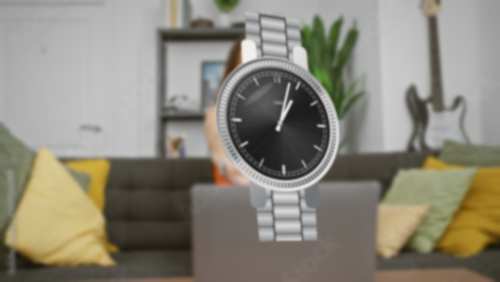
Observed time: **1:03**
